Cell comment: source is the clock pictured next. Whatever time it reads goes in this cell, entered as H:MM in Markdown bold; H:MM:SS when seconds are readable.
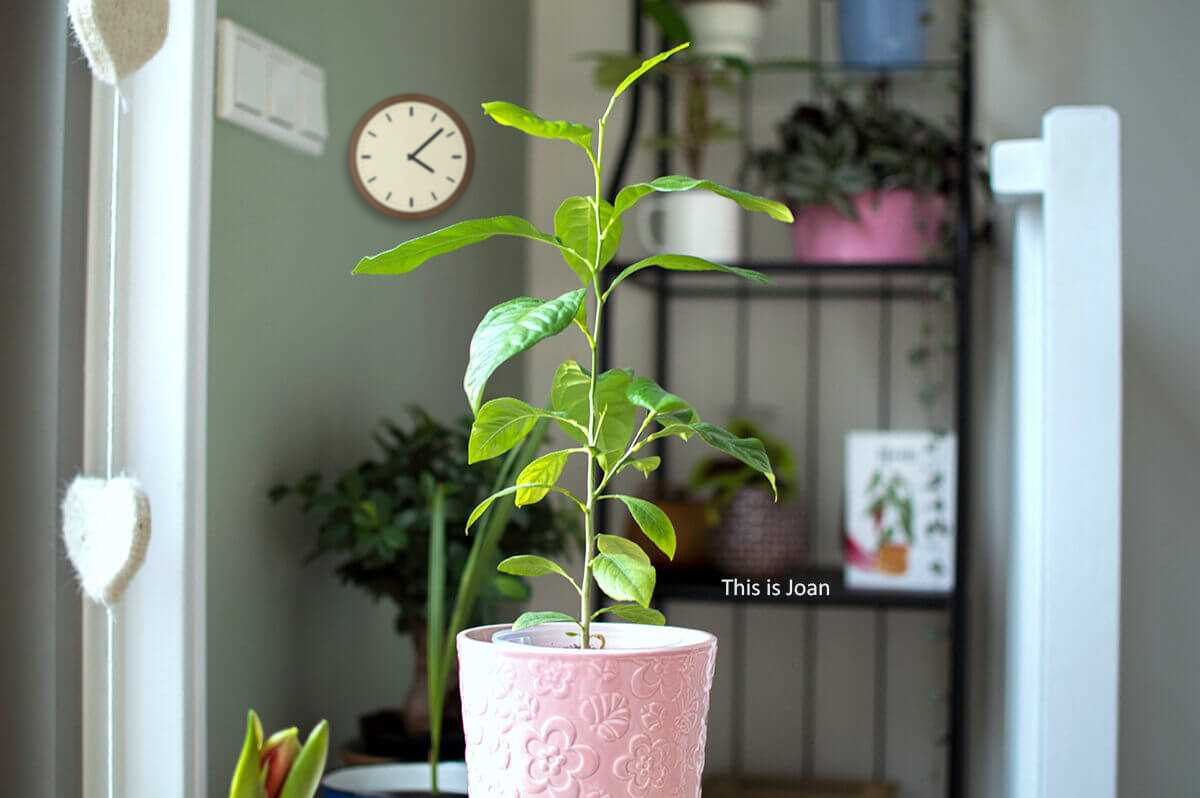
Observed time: **4:08**
